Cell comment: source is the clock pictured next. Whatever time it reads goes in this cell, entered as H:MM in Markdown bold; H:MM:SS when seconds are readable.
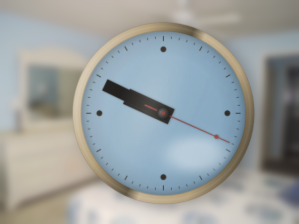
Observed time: **9:49:19**
